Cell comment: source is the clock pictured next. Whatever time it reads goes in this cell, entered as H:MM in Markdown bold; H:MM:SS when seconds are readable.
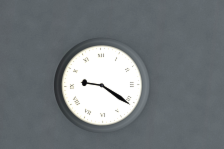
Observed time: **9:21**
